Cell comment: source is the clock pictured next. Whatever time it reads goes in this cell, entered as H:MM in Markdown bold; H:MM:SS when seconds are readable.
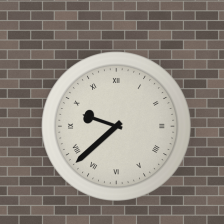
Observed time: **9:38**
